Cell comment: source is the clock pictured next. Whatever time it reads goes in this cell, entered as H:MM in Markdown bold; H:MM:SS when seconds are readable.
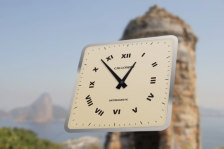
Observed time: **12:53**
